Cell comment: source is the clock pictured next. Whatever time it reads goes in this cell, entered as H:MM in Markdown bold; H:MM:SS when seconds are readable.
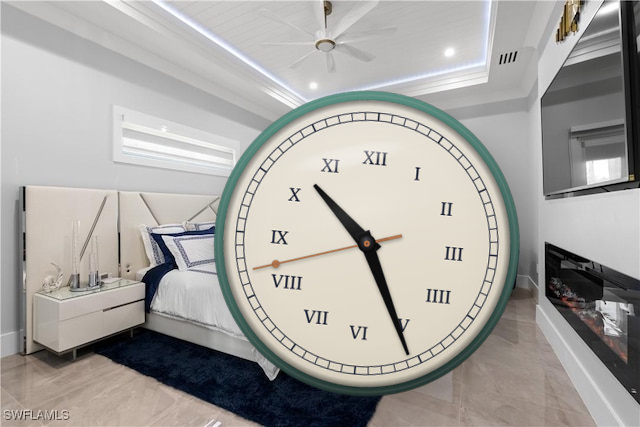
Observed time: **10:25:42**
